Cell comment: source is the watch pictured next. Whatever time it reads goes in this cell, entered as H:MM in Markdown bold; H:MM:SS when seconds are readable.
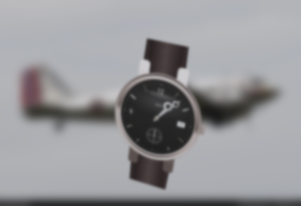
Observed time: **1:07**
